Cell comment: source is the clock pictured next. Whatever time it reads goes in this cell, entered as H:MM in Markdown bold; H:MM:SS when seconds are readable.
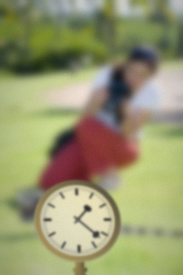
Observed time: **1:22**
